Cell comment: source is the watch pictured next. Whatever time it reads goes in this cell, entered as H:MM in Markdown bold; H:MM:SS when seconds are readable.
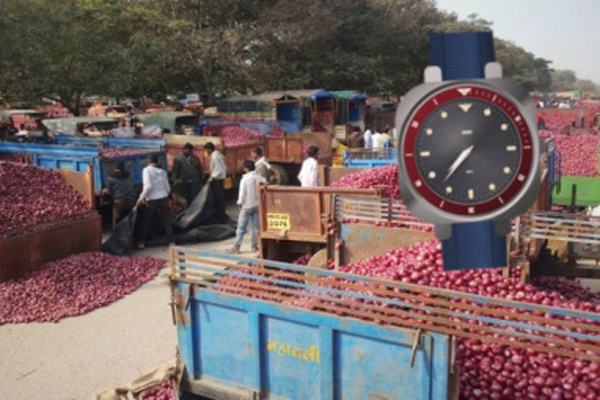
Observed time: **7:37**
